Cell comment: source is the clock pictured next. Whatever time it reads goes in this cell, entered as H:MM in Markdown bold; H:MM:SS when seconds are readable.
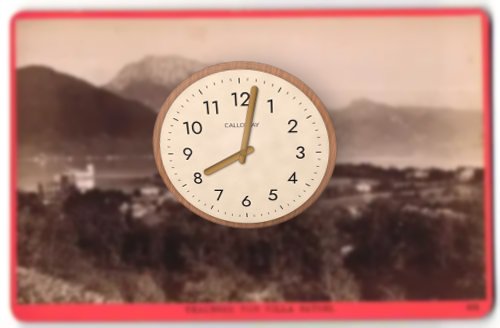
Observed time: **8:02**
